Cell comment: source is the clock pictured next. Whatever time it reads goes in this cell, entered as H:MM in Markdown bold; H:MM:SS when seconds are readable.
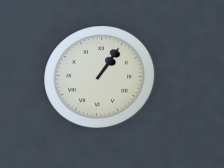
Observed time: **1:05**
